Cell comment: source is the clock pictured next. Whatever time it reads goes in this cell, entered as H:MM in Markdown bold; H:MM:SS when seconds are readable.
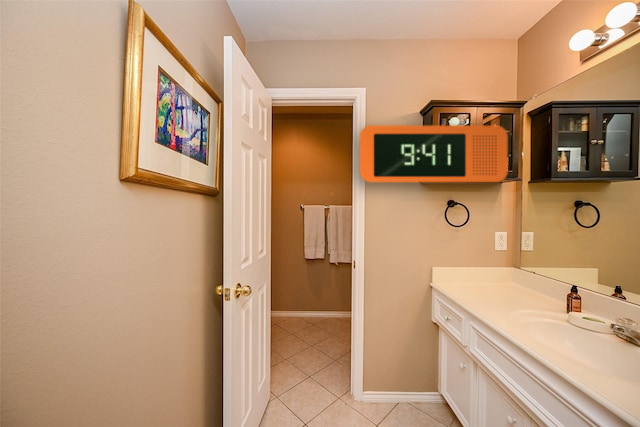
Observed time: **9:41**
